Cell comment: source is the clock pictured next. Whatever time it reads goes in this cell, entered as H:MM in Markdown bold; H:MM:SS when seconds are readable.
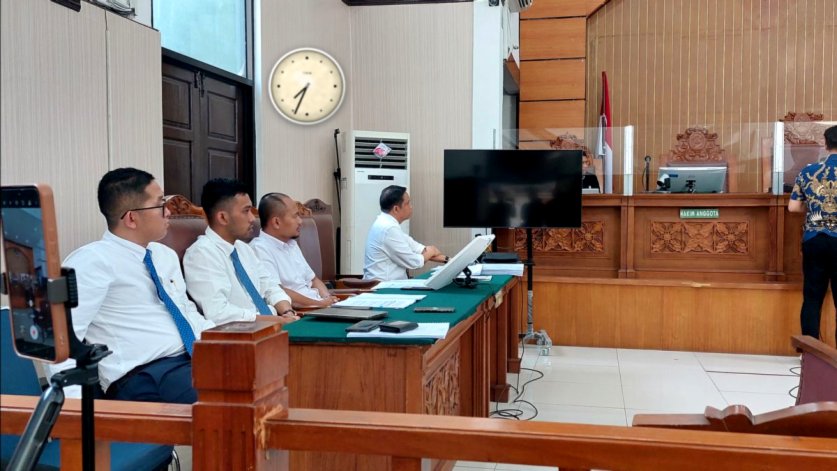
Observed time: **7:34**
